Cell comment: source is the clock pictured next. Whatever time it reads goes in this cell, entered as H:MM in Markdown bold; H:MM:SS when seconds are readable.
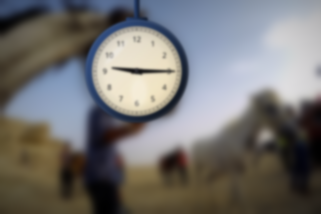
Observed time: **9:15**
